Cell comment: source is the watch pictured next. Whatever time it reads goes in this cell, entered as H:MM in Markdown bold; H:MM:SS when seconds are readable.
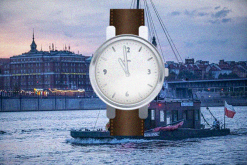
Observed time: **10:59**
